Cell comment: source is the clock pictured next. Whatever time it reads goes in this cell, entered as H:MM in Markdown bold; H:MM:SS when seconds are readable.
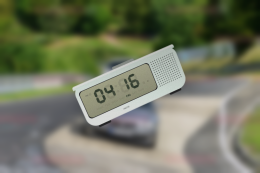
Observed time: **4:16**
